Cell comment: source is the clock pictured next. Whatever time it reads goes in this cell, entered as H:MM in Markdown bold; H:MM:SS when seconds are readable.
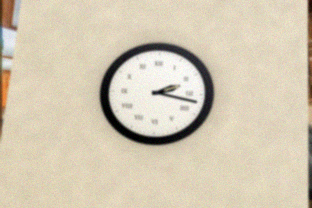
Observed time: **2:17**
